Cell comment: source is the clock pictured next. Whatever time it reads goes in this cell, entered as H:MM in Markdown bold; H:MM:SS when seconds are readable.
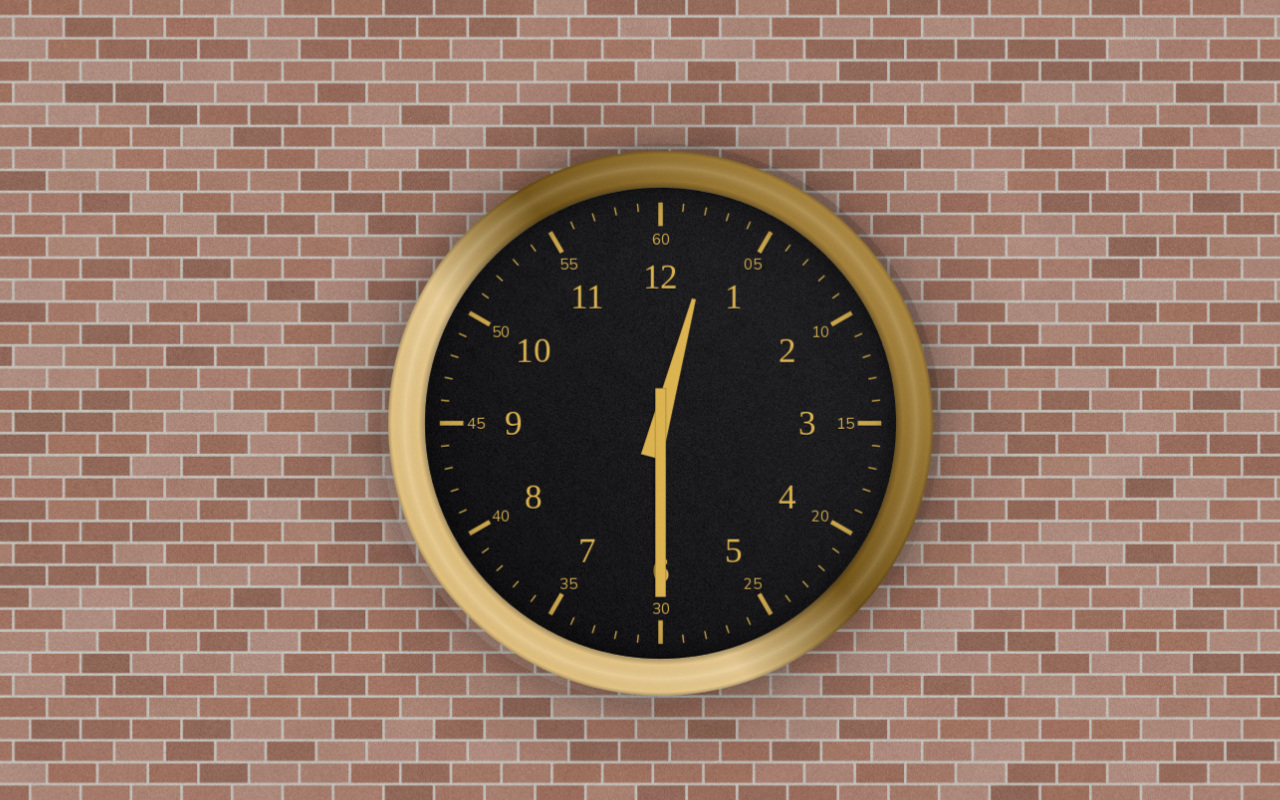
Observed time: **12:30**
